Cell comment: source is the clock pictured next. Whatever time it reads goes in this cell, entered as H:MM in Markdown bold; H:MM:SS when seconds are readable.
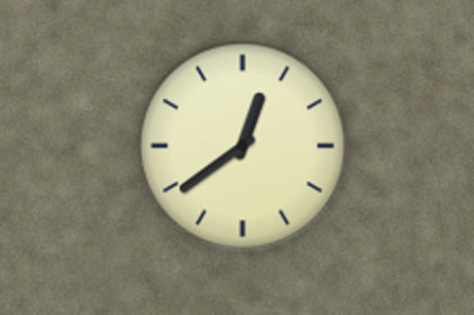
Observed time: **12:39**
